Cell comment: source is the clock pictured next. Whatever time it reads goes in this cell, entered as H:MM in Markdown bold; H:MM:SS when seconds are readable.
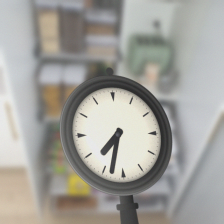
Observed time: **7:33**
